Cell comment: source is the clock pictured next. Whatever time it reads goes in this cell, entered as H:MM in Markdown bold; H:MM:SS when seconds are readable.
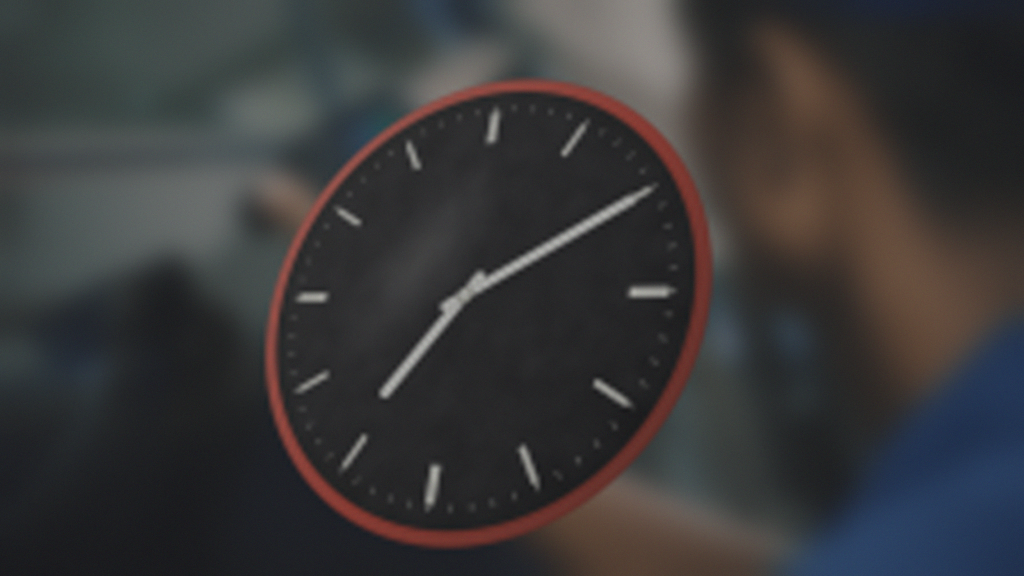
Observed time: **7:10**
